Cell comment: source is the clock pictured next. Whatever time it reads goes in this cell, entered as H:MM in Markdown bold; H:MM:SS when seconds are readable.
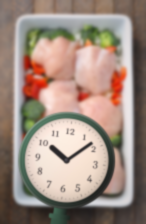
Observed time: **10:08**
